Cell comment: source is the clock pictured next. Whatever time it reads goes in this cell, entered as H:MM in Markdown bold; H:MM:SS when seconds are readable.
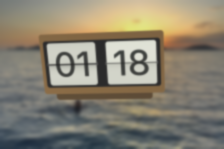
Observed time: **1:18**
